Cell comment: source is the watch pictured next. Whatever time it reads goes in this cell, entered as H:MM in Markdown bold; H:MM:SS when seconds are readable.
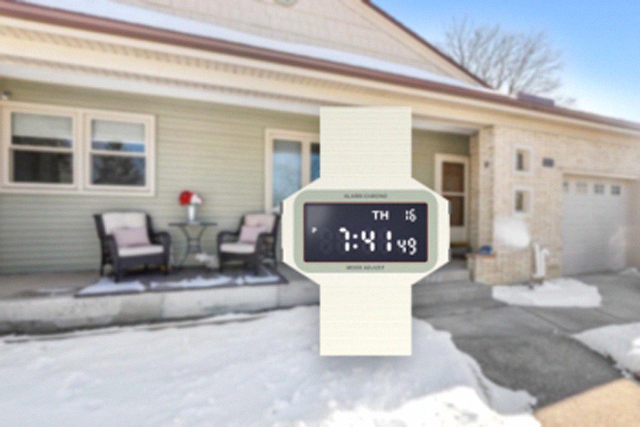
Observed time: **7:41:49**
